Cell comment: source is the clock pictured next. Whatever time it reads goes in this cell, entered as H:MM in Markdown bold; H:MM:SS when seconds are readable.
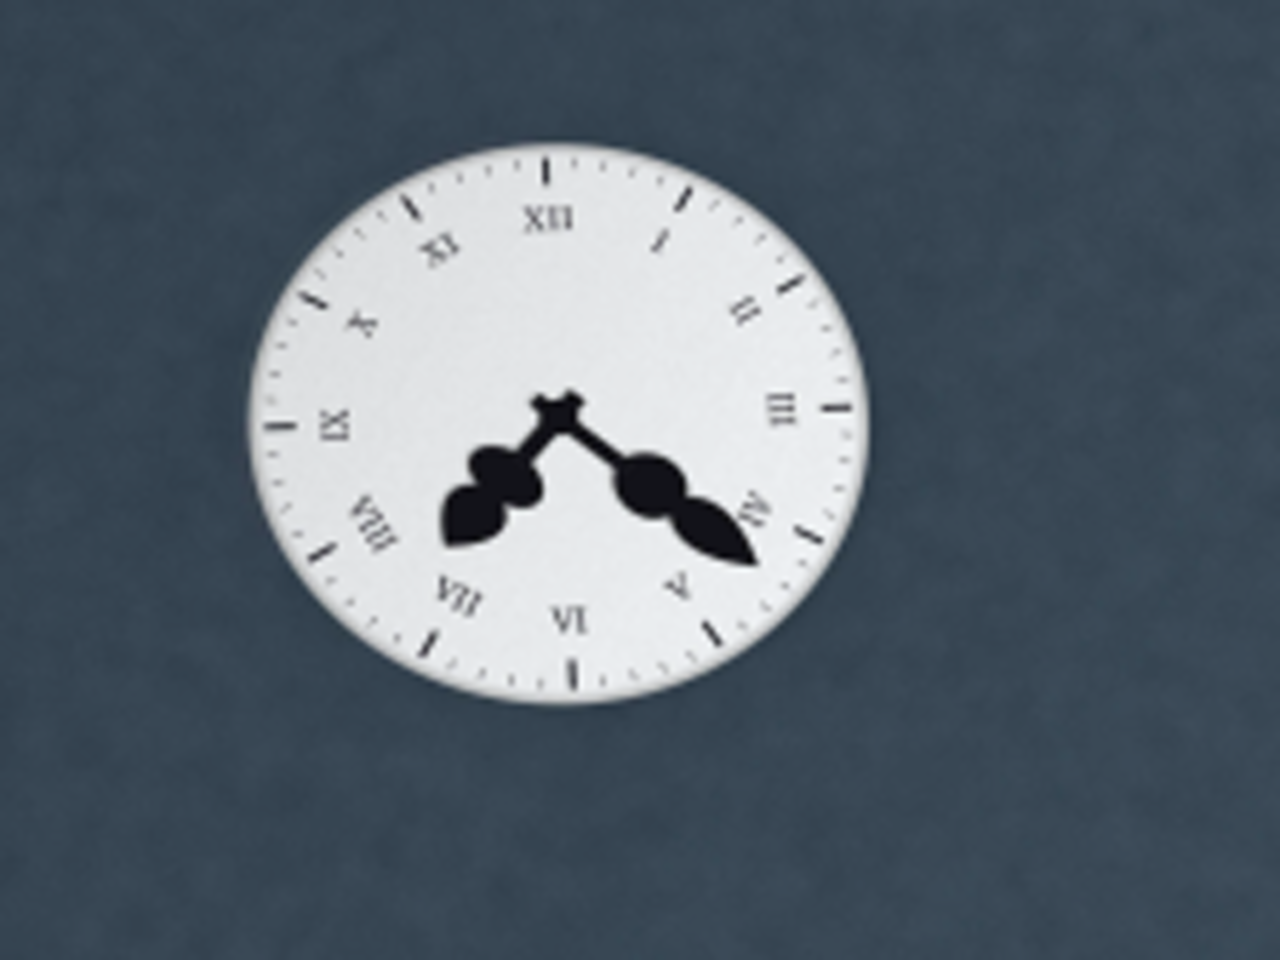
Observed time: **7:22**
